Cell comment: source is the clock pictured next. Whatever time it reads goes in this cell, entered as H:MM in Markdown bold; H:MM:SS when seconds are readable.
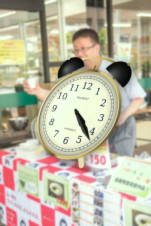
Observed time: **4:22**
